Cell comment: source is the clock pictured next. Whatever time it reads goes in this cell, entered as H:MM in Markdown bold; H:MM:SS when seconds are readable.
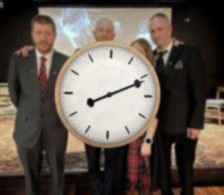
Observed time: **8:11**
